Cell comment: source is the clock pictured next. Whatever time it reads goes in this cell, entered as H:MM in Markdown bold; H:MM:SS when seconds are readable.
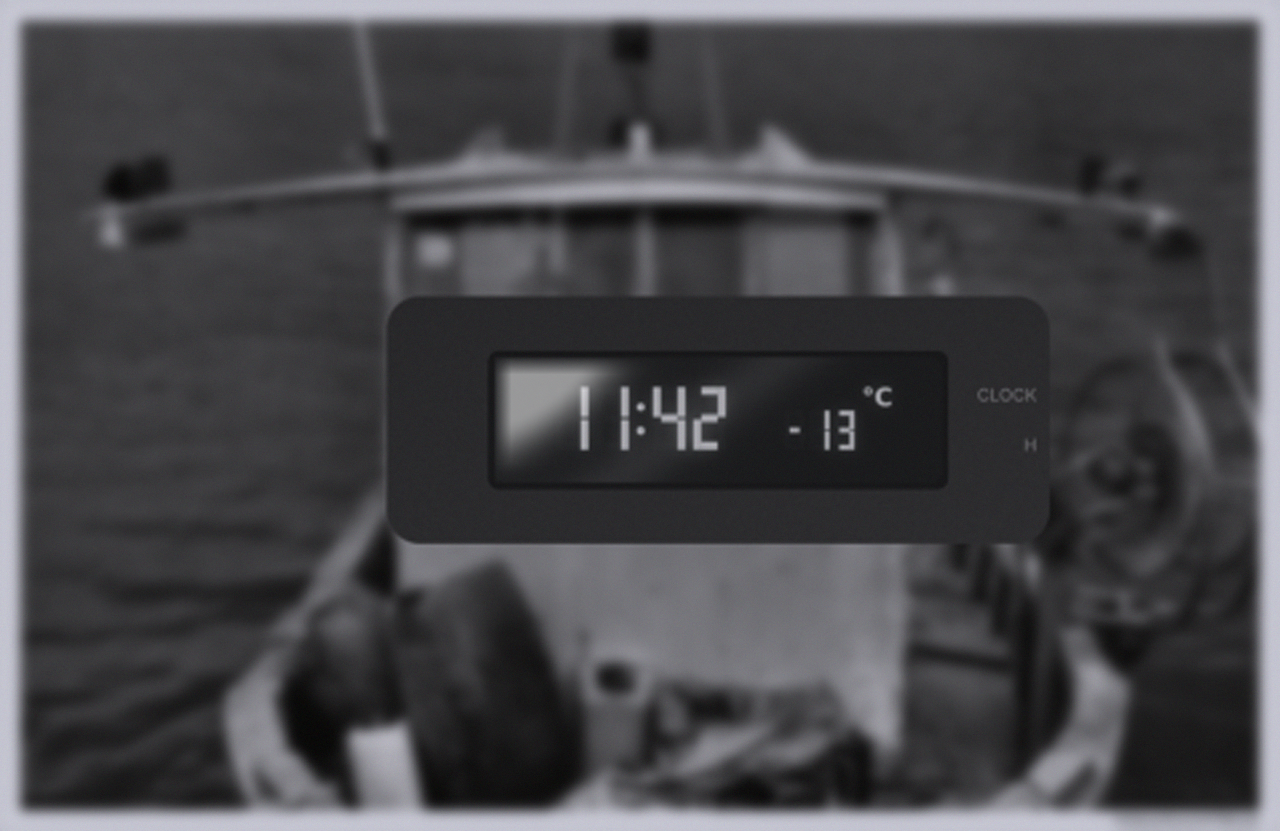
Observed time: **11:42**
